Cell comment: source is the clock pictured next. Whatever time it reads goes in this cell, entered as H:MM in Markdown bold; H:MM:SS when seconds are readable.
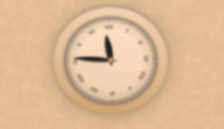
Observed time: **11:46**
